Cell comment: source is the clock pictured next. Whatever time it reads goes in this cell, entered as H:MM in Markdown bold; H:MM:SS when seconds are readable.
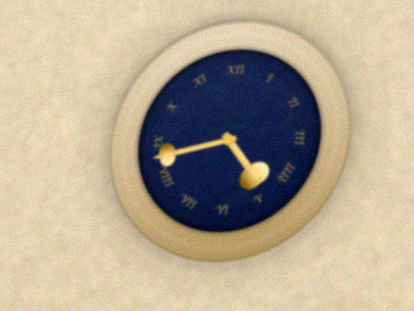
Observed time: **4:43**
